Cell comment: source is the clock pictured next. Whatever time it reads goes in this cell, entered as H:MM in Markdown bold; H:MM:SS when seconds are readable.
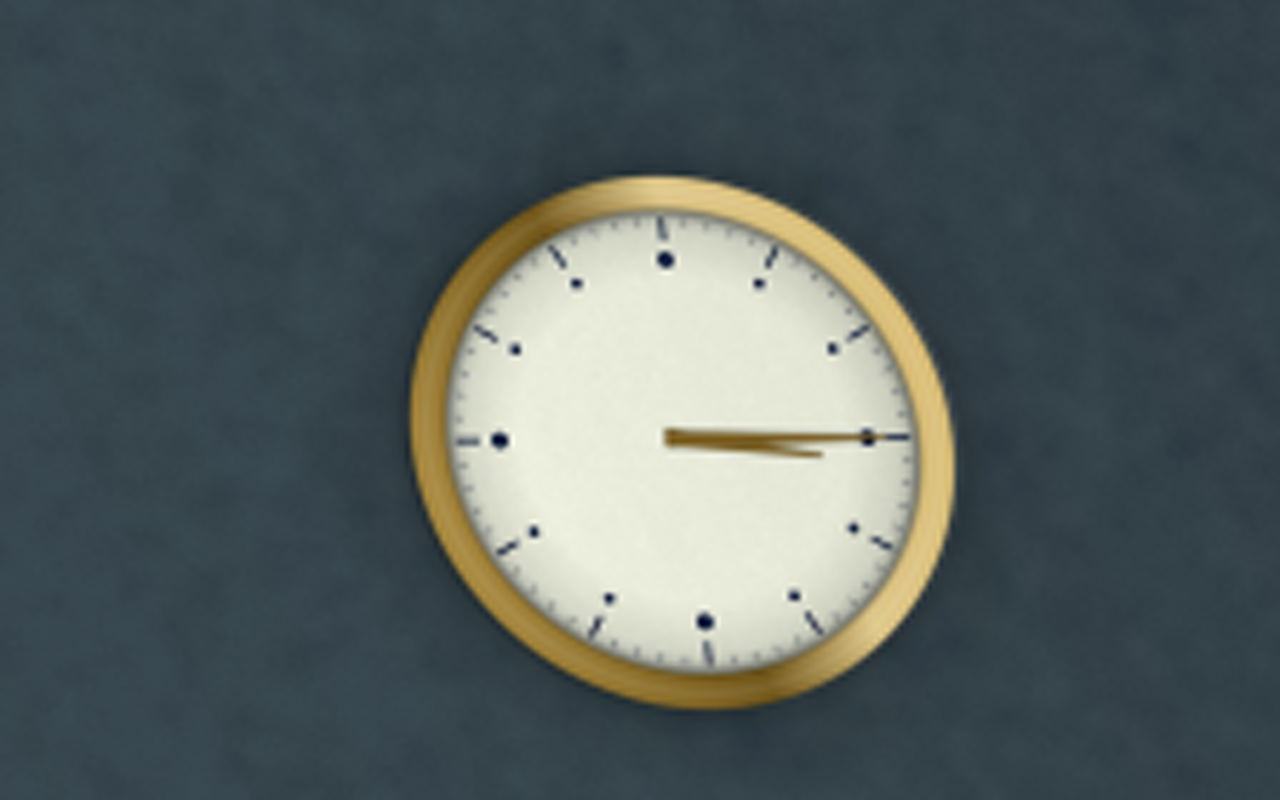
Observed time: **3:15**
